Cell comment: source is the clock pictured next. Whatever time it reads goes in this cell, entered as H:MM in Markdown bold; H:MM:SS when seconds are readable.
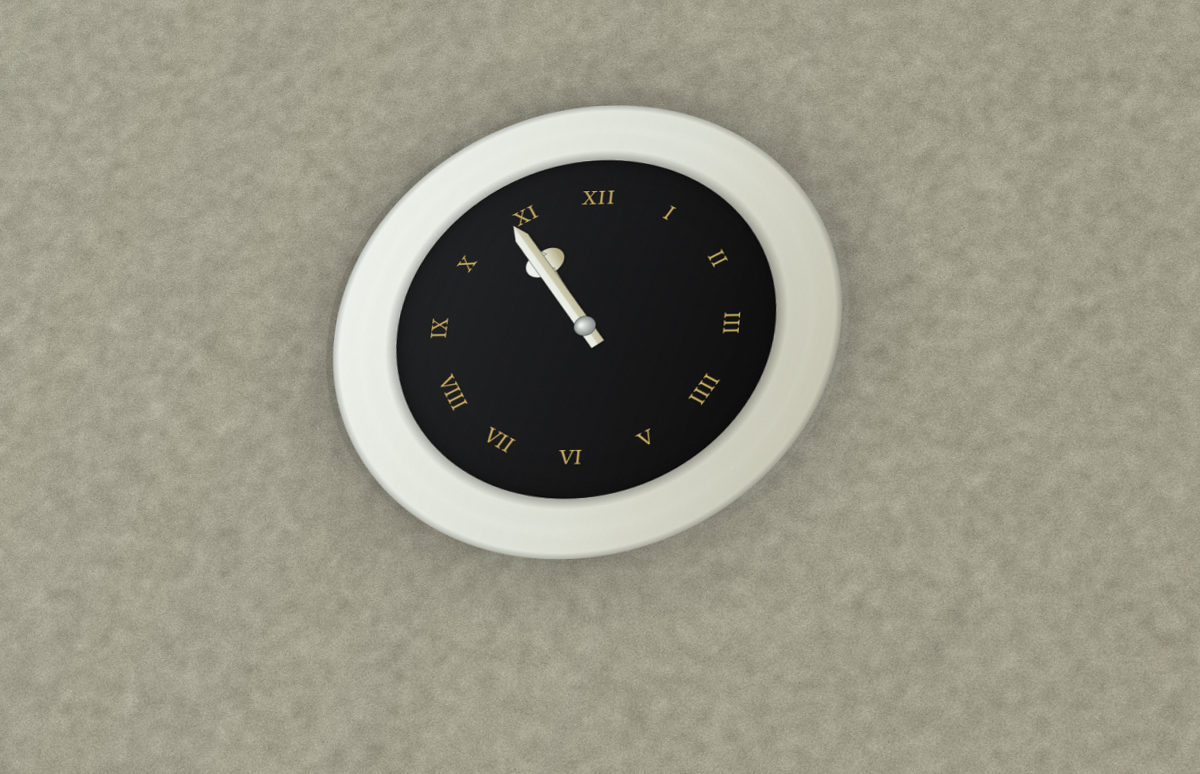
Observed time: **10:54**
